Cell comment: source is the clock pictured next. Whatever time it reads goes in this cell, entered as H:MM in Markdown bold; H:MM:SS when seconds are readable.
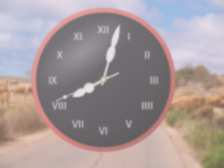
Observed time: **8:02:41**
